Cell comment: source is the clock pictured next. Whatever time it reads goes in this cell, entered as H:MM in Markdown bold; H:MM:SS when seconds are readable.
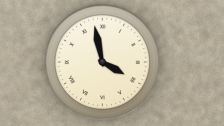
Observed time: **3:58**
